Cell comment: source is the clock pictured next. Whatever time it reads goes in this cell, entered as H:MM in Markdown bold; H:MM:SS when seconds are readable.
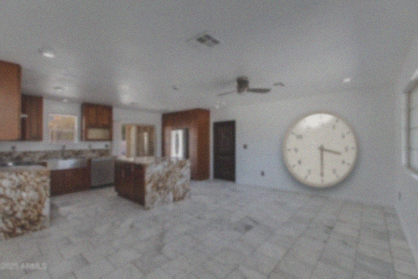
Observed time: **3:30**
